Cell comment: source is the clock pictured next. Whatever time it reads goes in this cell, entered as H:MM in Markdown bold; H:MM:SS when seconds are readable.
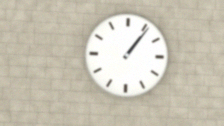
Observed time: **1:06**
